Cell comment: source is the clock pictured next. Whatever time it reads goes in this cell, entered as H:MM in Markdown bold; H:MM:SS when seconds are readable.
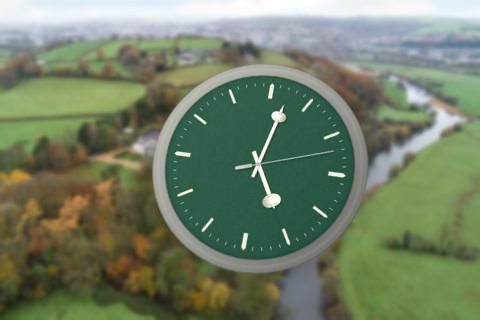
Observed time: **5:02:12**
